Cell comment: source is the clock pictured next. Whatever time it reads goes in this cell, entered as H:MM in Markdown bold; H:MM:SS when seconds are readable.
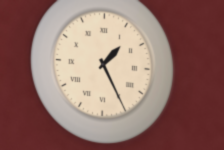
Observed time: **1:25**
